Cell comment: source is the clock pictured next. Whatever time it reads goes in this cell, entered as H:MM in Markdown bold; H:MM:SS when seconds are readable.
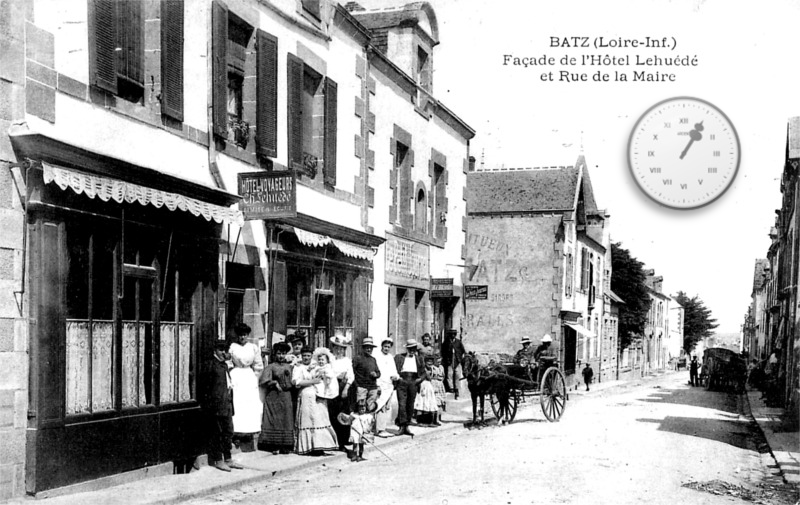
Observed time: **1:05**
